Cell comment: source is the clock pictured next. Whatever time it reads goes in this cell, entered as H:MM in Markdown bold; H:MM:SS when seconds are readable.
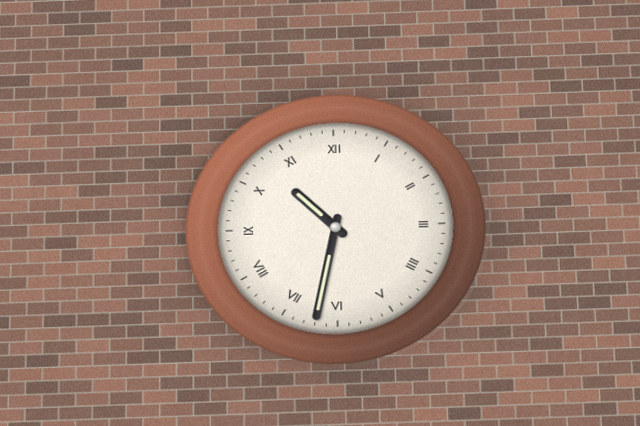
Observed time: **10:32**
